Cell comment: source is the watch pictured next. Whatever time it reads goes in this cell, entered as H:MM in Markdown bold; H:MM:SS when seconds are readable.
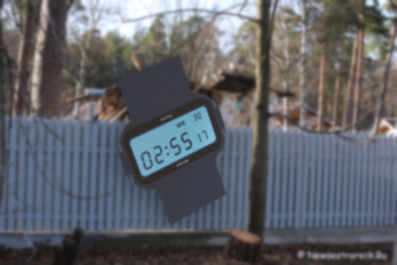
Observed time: **2:55:17**
